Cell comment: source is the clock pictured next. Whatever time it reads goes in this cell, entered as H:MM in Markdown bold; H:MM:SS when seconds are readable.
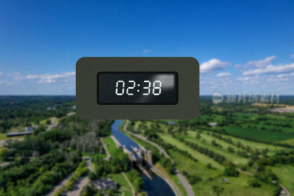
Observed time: **2:38**
